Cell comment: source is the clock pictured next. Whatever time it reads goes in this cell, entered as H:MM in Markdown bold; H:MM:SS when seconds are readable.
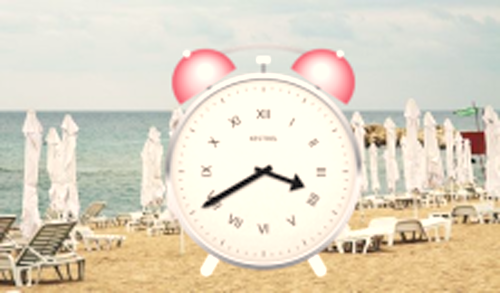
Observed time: **3:40**
